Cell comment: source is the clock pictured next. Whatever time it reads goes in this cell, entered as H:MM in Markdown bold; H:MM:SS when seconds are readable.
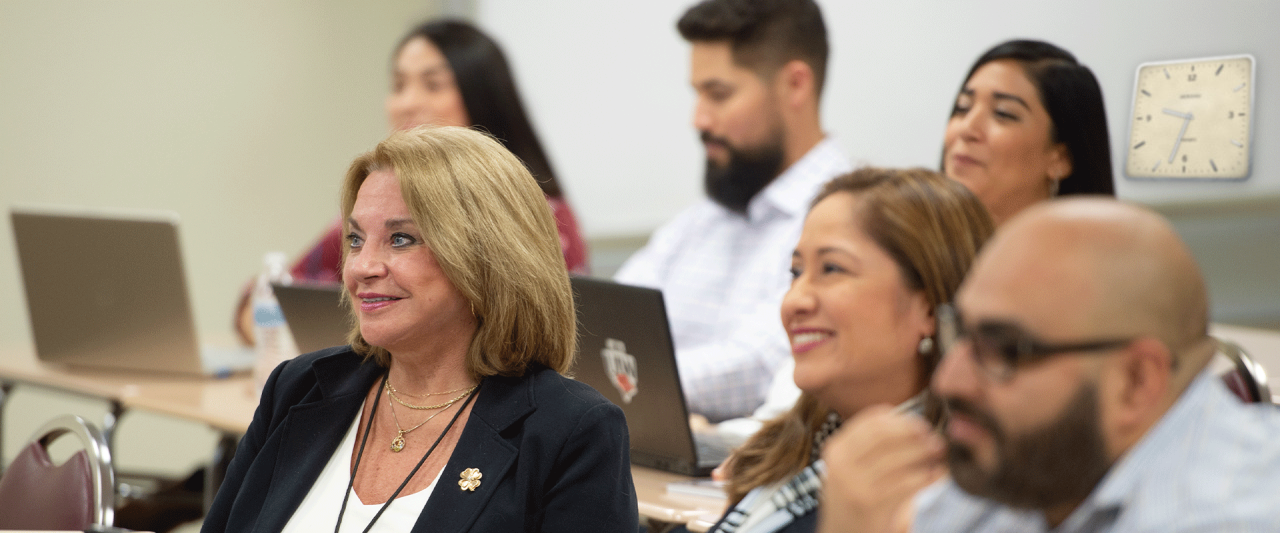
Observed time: **9:33**
